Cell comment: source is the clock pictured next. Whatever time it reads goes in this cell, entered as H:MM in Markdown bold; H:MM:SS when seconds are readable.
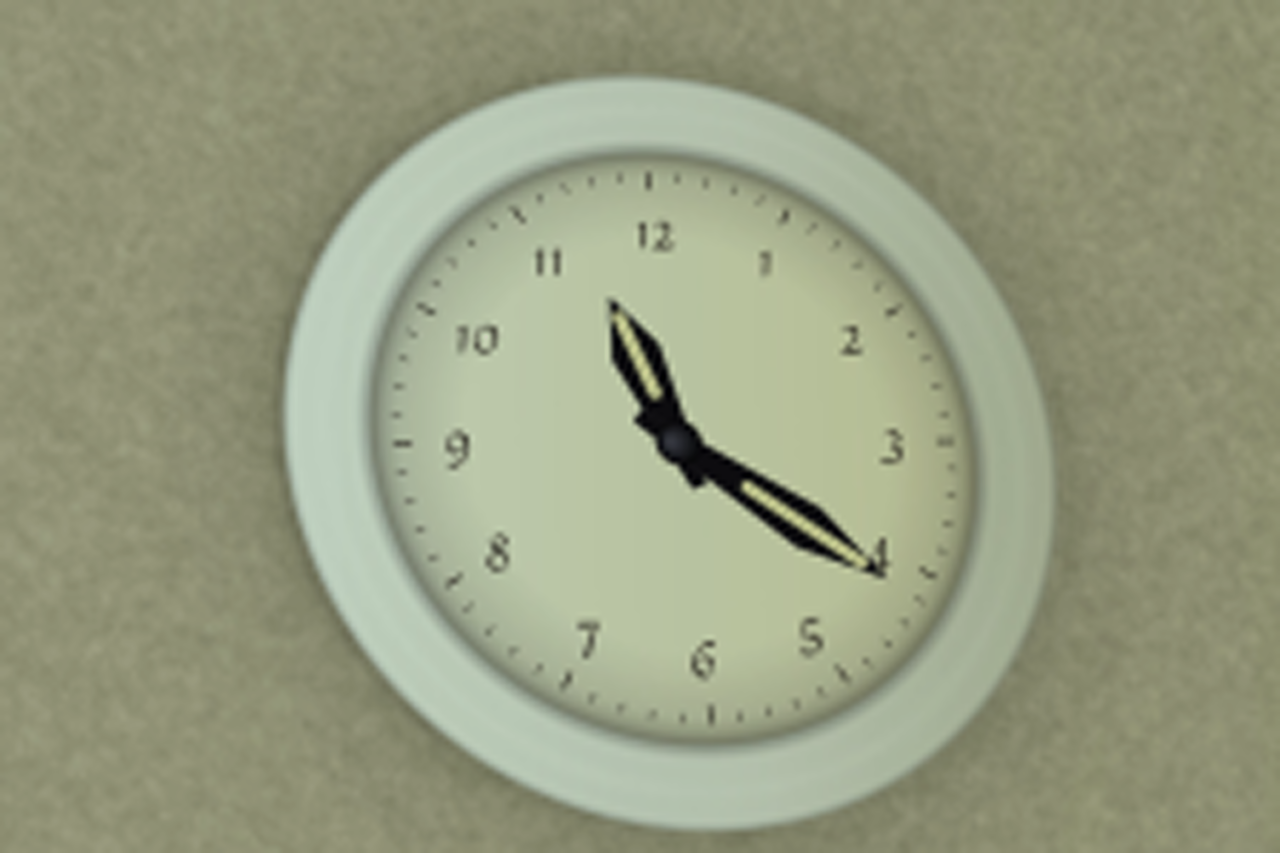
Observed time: **11:21**
